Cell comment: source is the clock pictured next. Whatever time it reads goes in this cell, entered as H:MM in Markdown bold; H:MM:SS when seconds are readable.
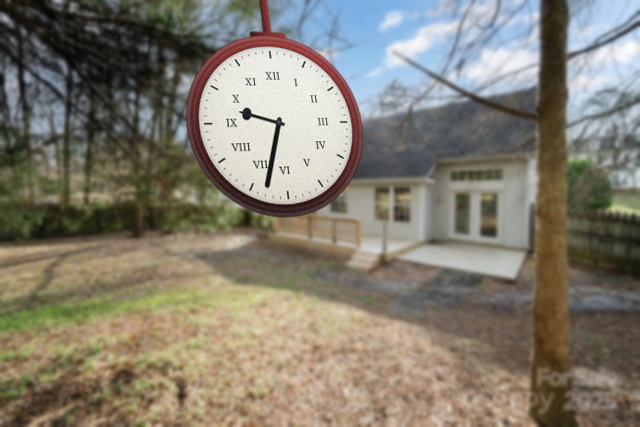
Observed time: **9:33**
